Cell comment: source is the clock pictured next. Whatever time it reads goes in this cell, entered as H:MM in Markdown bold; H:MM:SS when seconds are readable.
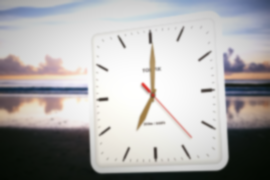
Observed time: **7:00:23**
